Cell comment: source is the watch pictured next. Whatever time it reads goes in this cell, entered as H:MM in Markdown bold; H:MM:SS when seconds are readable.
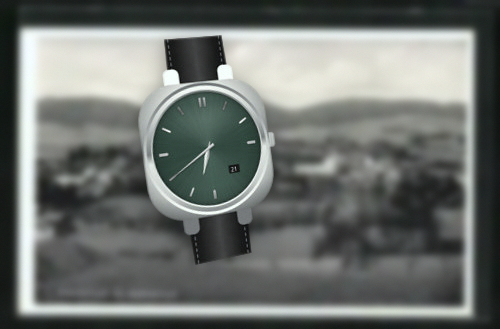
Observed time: **6:40**
